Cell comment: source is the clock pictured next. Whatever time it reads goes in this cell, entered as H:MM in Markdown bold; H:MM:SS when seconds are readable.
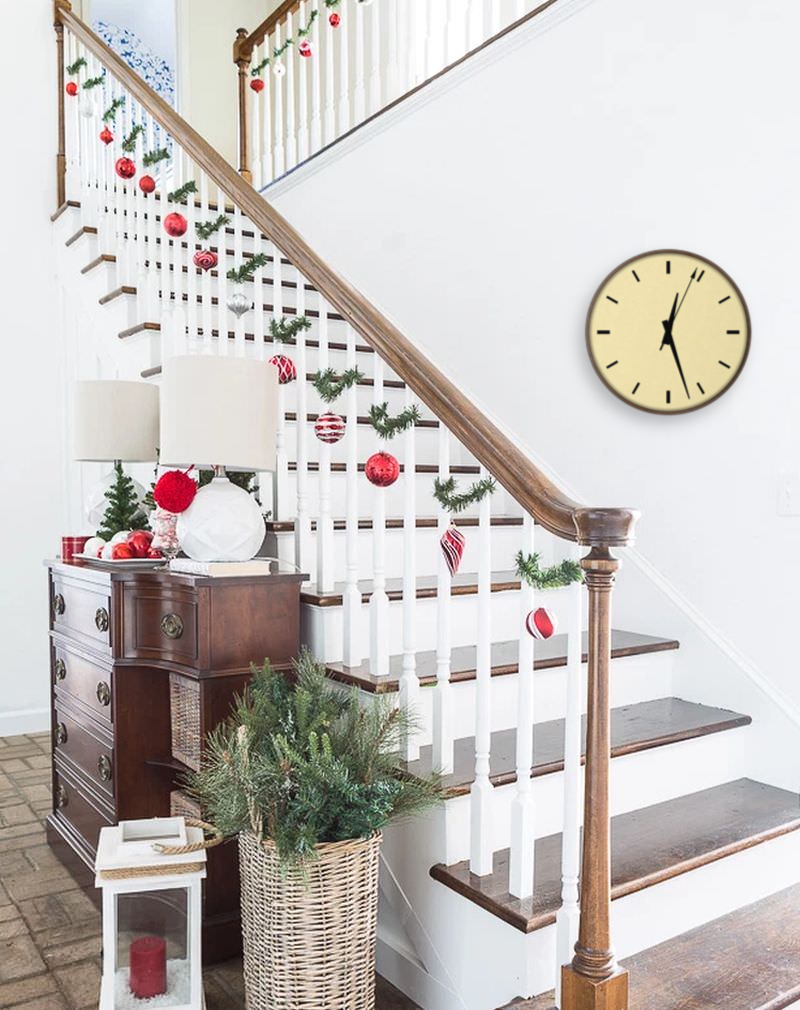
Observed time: **12:27:04**
